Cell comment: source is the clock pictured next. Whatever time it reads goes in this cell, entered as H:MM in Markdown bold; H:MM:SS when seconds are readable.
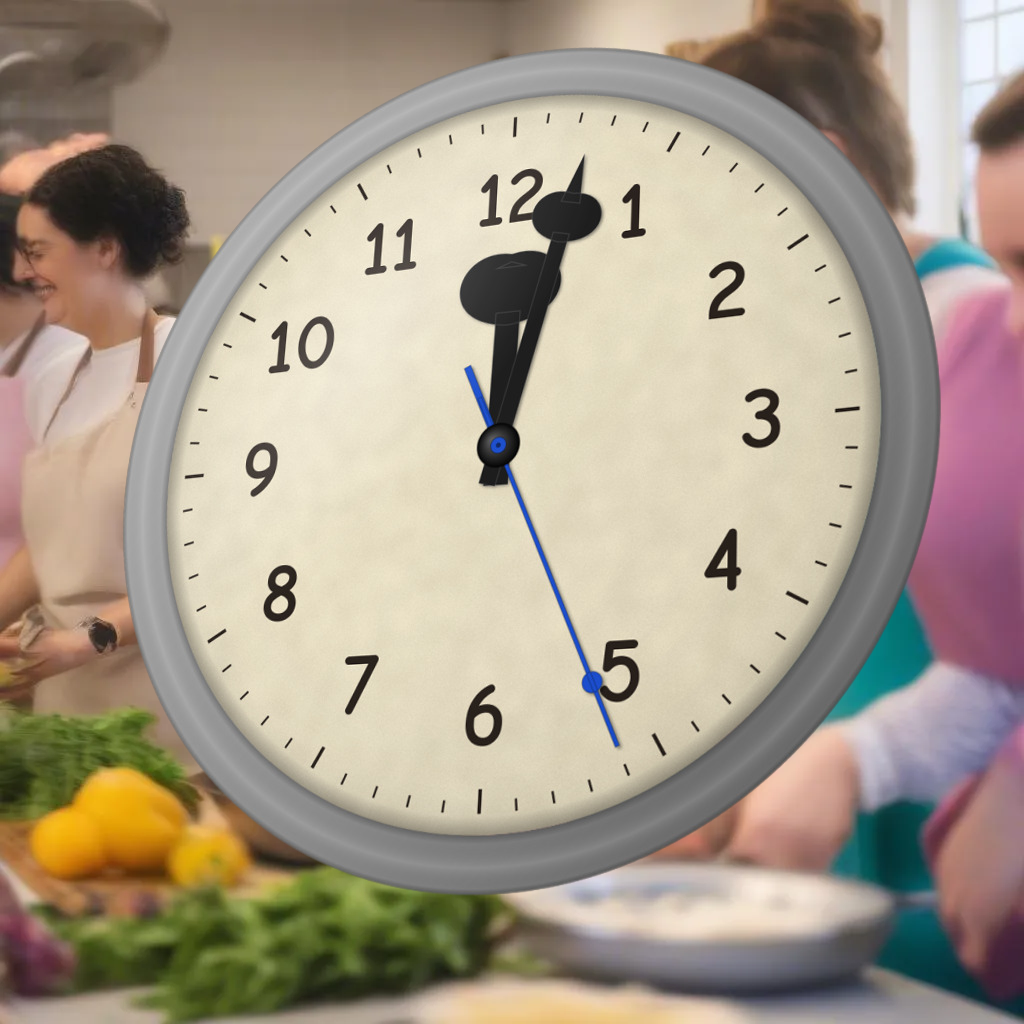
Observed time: **12:02:26**
